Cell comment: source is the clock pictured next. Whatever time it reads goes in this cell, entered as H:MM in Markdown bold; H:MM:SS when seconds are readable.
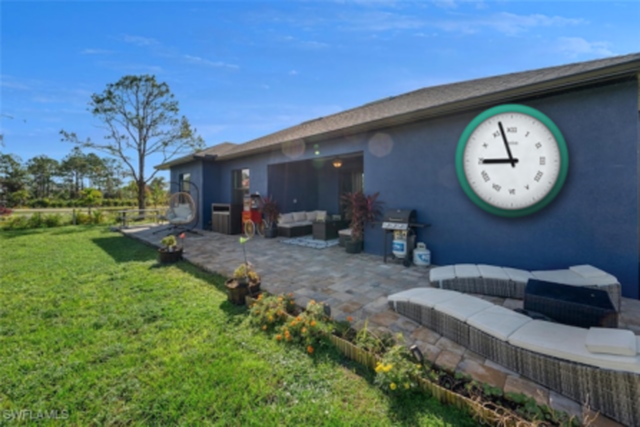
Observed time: **8:57**
